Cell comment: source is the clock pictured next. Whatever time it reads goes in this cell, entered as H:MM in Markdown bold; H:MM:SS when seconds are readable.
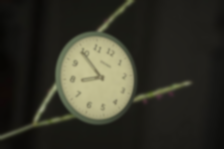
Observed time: **7:49**
